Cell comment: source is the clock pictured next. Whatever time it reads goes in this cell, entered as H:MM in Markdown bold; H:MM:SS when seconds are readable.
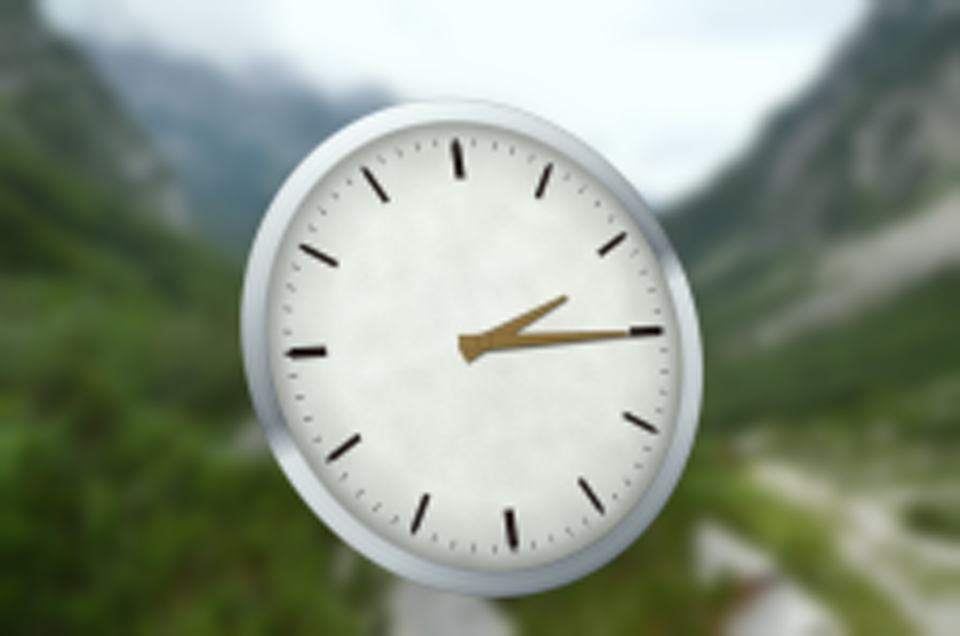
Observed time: **2:15**
